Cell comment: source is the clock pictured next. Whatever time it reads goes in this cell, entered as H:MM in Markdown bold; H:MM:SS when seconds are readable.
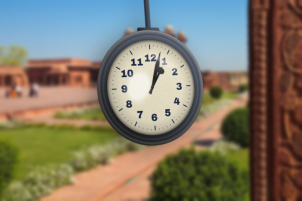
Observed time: **1:03**
